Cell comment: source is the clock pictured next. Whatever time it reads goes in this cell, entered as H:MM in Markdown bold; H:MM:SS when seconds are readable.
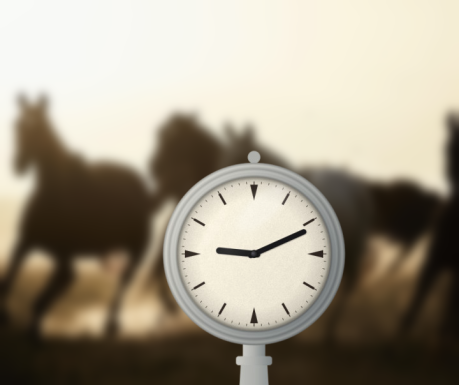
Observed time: **9:11**
